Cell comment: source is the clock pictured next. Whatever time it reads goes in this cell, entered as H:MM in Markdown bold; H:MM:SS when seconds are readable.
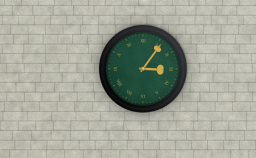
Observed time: **3:06**
